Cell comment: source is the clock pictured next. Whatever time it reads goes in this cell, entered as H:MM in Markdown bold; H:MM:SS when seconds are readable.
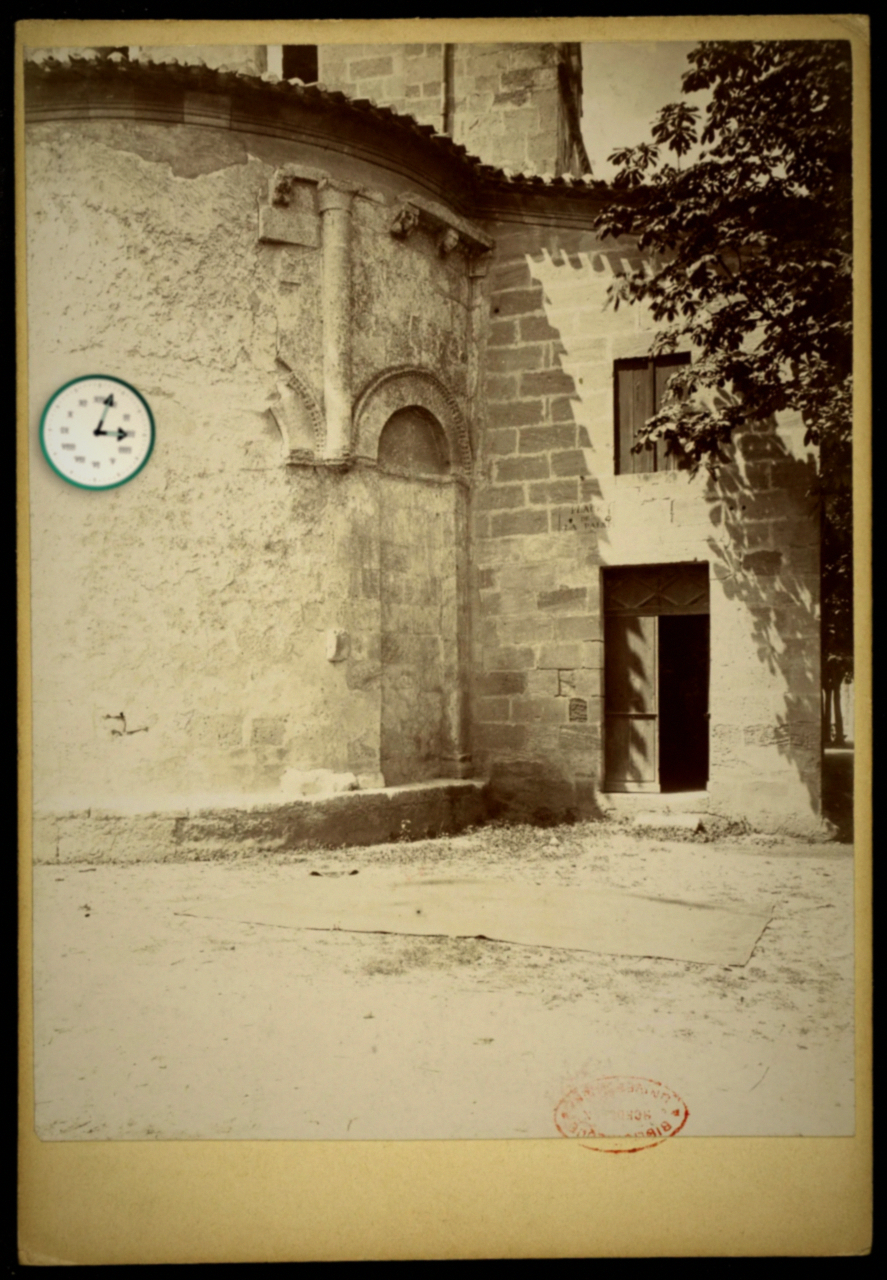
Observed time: **3:03**
